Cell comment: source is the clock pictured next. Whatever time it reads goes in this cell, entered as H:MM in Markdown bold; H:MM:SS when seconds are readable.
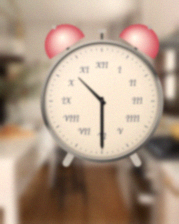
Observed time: **10:30**
